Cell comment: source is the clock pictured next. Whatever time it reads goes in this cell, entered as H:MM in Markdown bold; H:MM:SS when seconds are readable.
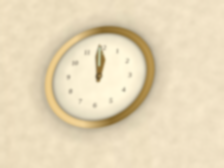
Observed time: **11:59**
